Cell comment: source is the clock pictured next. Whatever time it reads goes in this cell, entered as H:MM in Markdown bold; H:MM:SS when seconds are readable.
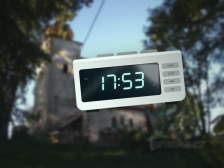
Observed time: **17:53**
